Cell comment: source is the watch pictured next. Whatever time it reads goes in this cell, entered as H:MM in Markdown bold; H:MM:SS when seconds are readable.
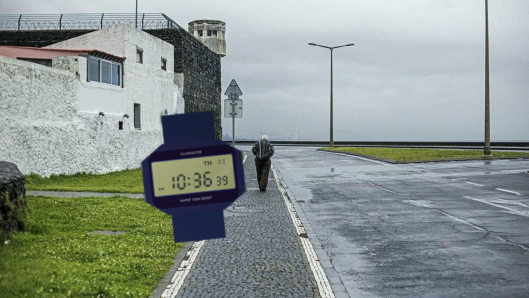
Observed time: **10:36:39**
